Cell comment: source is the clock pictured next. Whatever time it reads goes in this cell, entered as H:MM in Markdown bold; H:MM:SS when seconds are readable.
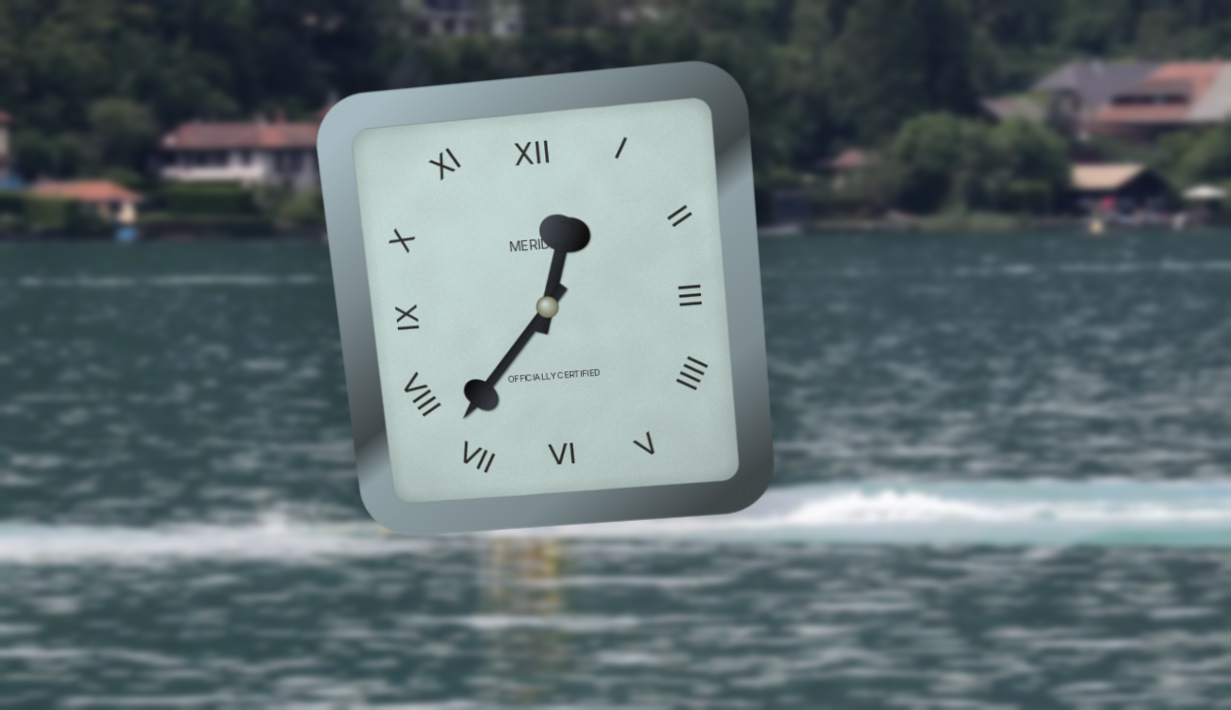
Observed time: **12:37**
